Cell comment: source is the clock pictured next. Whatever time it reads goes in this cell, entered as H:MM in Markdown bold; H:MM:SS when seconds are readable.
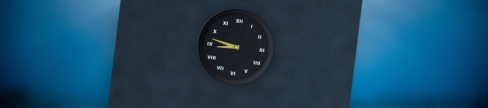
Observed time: **8:47**
